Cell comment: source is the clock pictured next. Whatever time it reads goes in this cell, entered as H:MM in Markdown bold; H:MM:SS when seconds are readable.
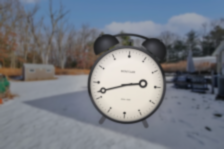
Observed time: **2:42**
